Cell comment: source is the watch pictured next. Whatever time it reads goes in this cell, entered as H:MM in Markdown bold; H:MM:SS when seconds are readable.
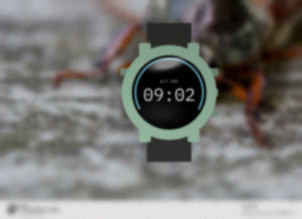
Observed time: **9:02**
